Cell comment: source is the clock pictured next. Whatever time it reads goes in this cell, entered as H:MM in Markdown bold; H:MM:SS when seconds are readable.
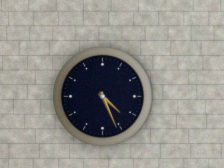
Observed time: **4:26**
